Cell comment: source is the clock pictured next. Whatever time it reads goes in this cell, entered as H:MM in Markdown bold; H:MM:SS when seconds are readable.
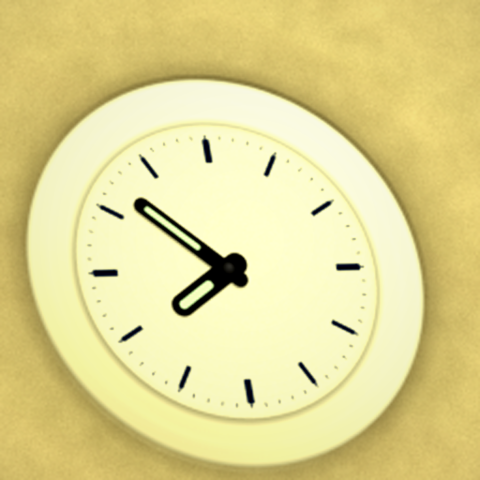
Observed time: **7:52**
